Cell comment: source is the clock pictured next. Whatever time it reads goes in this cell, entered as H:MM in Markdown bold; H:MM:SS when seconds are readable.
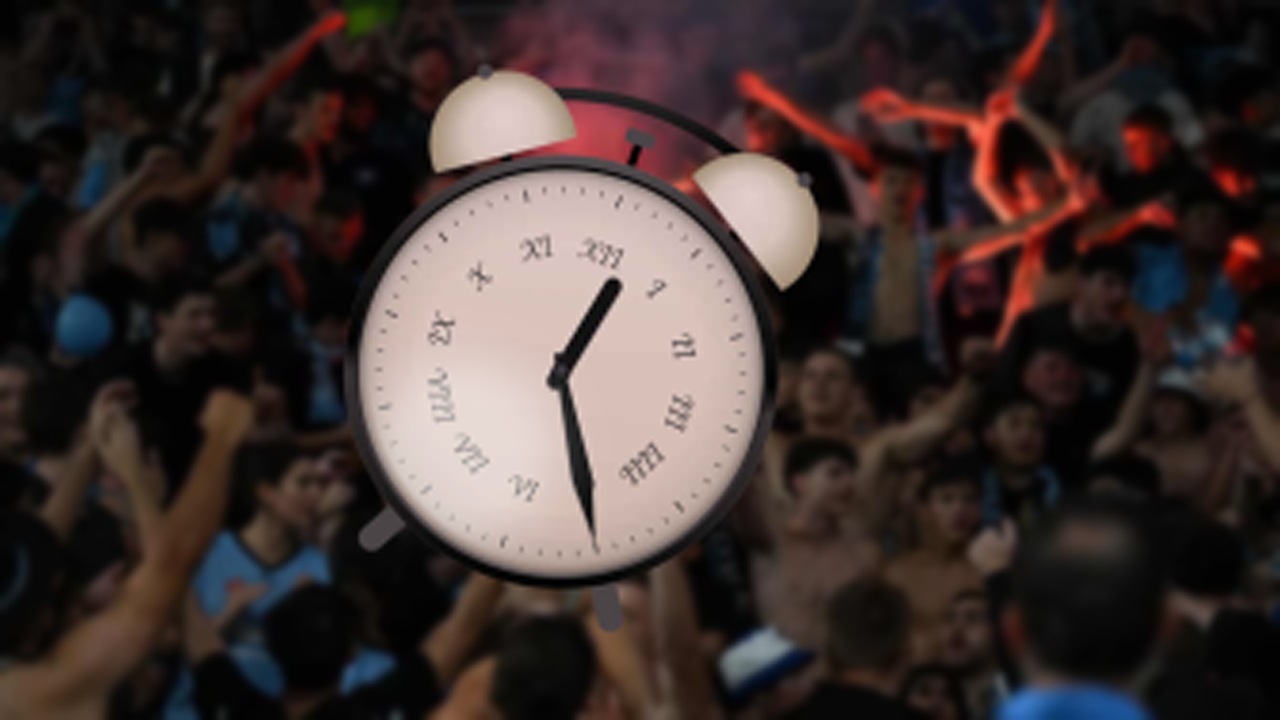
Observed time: **12:25**
